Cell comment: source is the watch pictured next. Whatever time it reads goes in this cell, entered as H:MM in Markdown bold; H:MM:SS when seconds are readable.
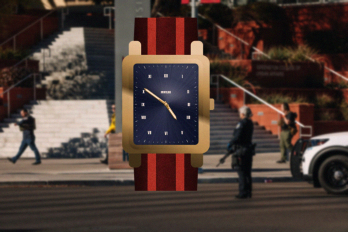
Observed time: **4:51**
